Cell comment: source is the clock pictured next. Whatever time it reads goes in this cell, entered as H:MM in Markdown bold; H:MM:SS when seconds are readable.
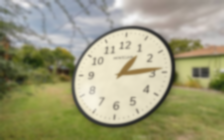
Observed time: **1:14**
